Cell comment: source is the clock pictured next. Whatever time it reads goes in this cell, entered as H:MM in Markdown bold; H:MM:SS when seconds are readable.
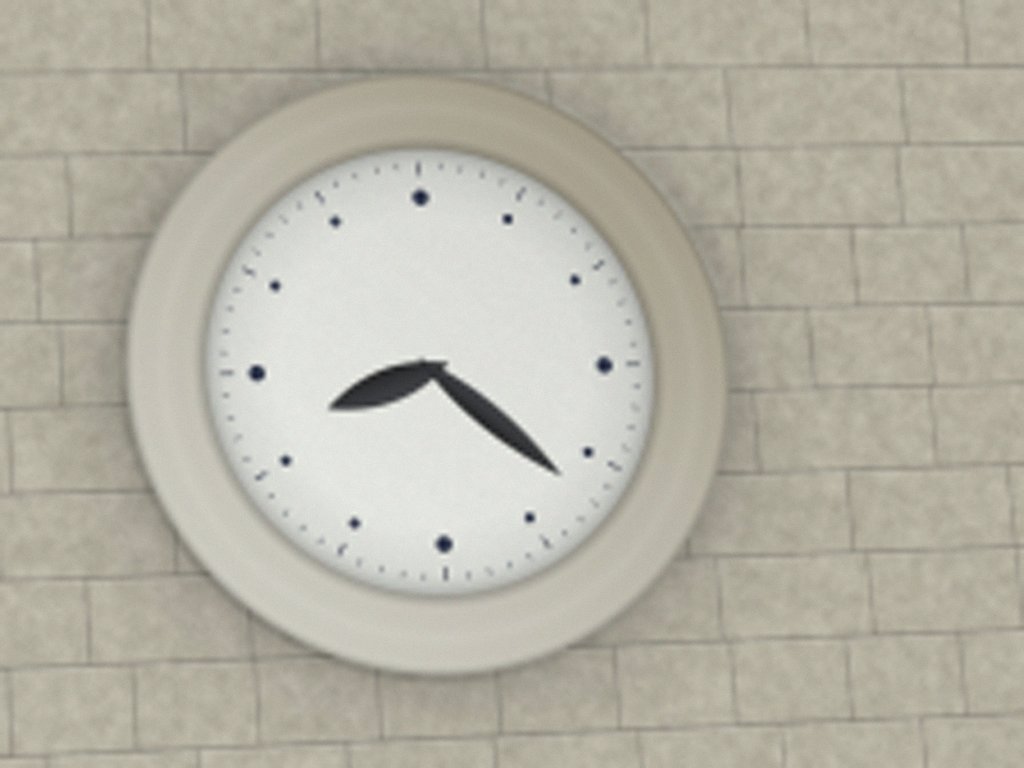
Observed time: **8:22**
